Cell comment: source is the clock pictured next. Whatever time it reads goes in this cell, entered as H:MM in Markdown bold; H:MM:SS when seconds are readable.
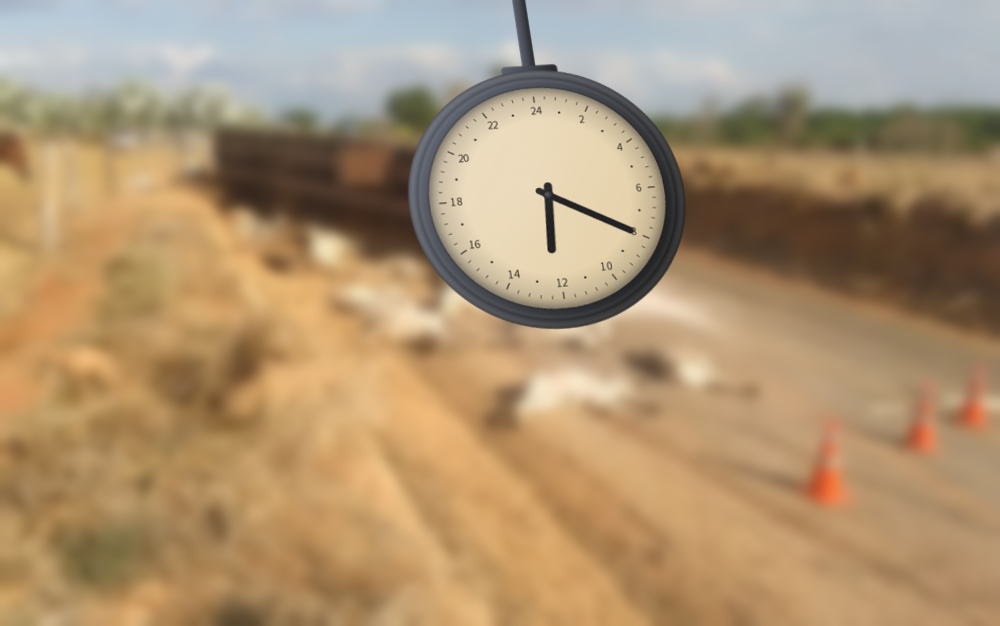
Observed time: **12:20**
